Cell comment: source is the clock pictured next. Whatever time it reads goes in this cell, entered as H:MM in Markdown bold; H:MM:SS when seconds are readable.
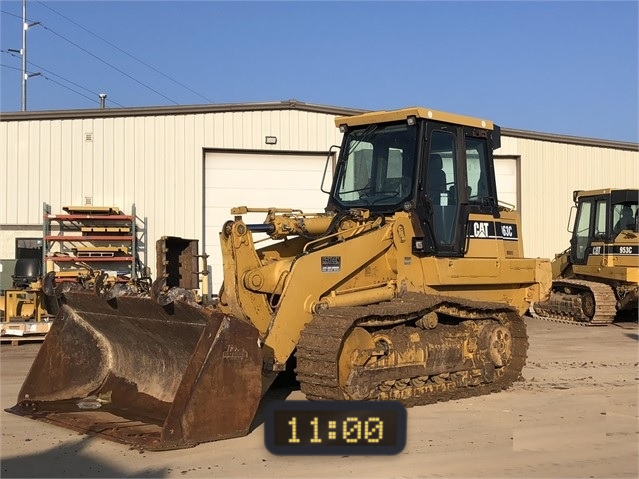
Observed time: **11:00**
